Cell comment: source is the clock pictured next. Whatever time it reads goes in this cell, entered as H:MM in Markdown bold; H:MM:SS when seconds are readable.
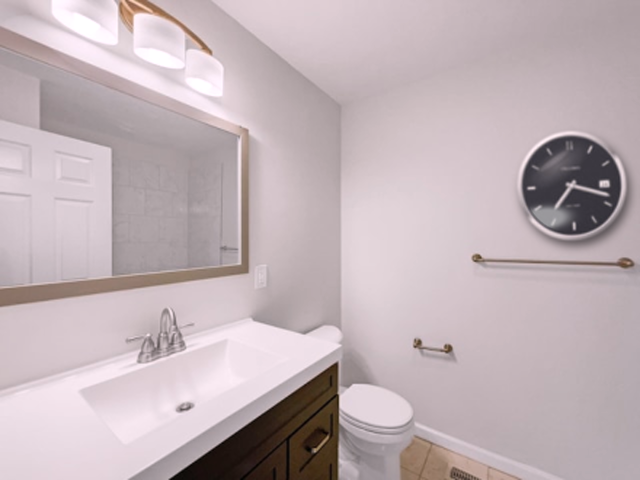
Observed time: **7:18**
